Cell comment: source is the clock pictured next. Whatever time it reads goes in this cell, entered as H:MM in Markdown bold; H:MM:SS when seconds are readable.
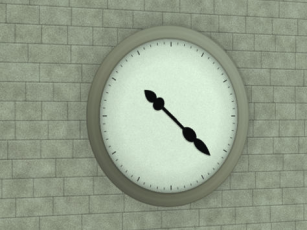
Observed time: **10:22**
